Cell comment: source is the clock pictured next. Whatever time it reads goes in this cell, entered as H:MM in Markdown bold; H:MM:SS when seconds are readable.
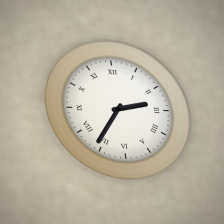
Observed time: **2:36**
